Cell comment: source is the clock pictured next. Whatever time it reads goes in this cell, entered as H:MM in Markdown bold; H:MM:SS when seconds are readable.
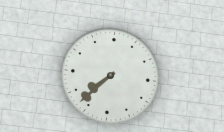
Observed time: **7:37**
